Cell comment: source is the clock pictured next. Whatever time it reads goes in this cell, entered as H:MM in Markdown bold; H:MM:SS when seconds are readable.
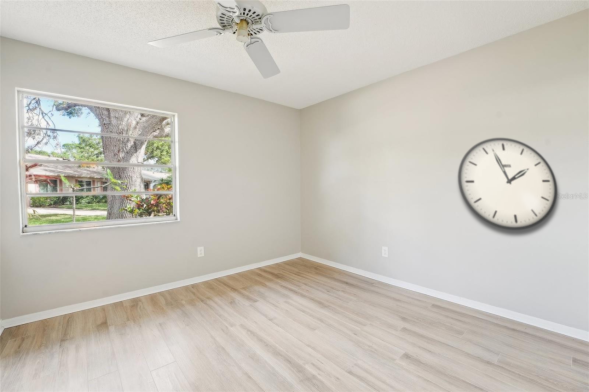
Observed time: **1:57**
